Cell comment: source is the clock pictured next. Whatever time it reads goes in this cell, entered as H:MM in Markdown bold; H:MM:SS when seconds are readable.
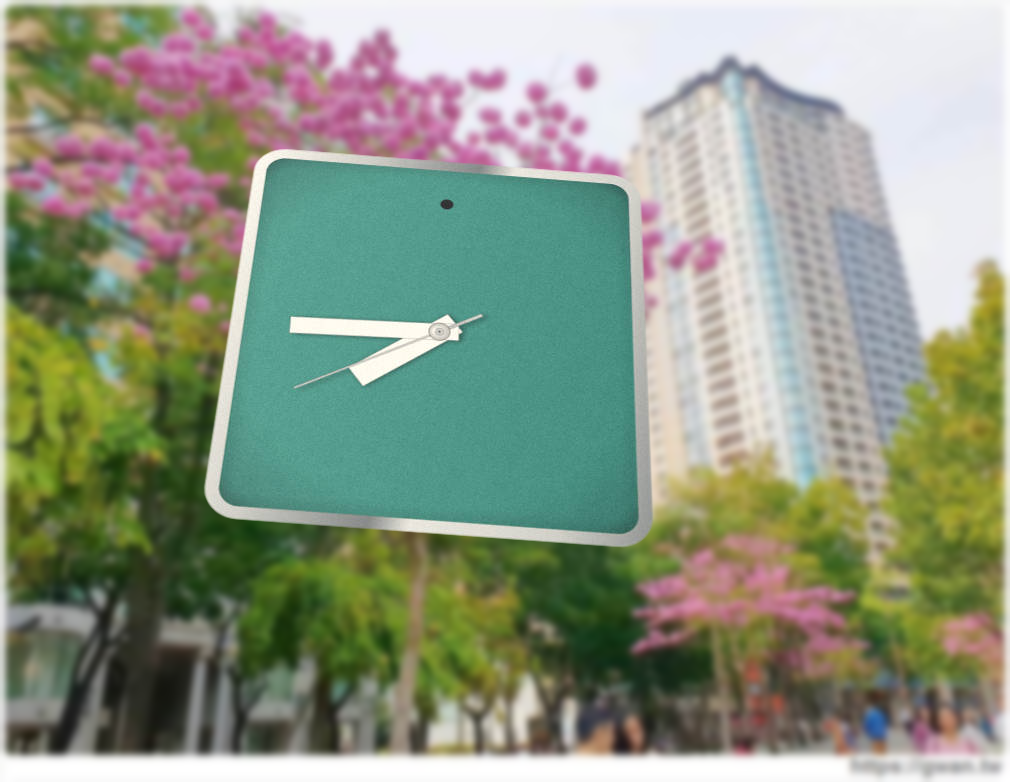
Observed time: **7:44:40**
